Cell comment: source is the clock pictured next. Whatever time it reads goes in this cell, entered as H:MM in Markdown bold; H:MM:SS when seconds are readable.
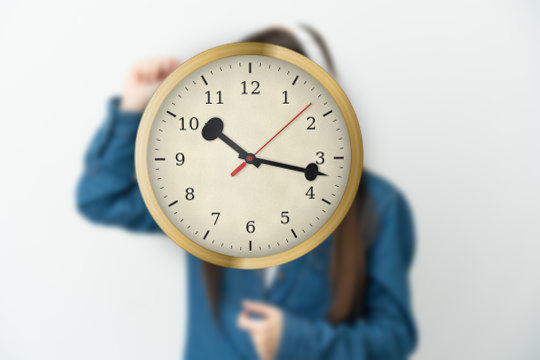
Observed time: **10:17:08**
